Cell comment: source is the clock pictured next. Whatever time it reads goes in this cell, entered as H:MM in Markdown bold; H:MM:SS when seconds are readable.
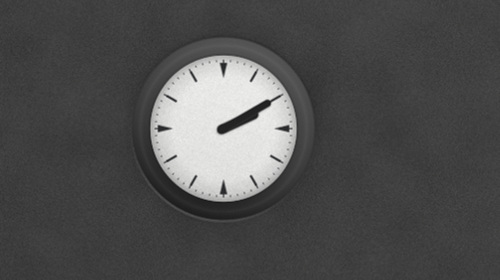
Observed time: **2:10**
